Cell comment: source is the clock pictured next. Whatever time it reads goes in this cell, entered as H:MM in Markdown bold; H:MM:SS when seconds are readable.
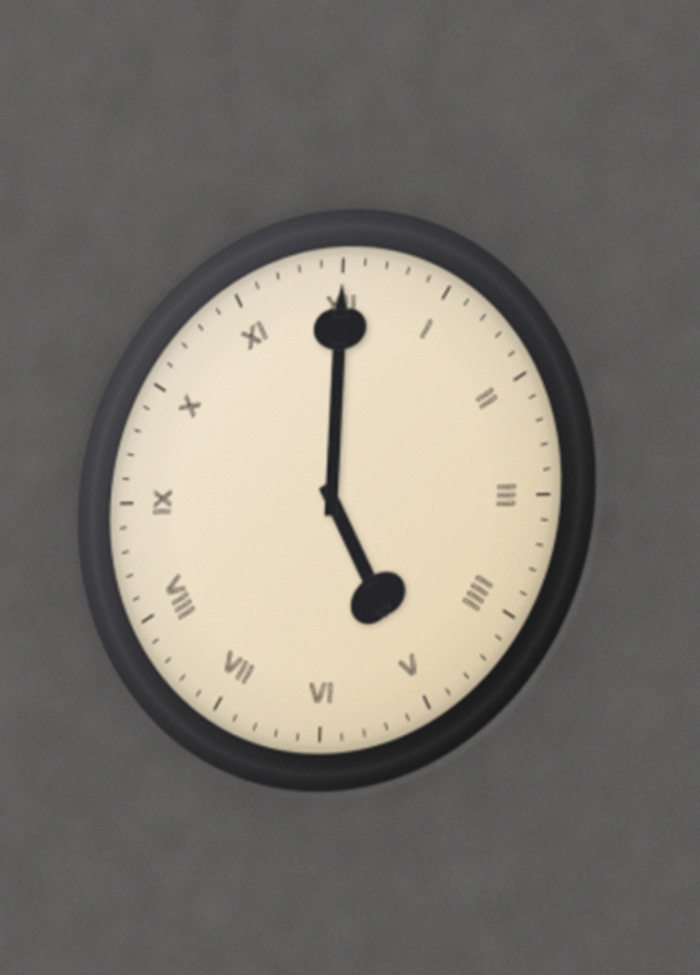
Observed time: **5:00**
